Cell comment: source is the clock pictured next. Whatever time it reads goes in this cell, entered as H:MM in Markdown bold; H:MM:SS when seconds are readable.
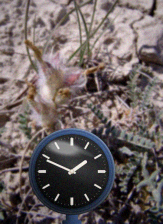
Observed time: **1:49**
